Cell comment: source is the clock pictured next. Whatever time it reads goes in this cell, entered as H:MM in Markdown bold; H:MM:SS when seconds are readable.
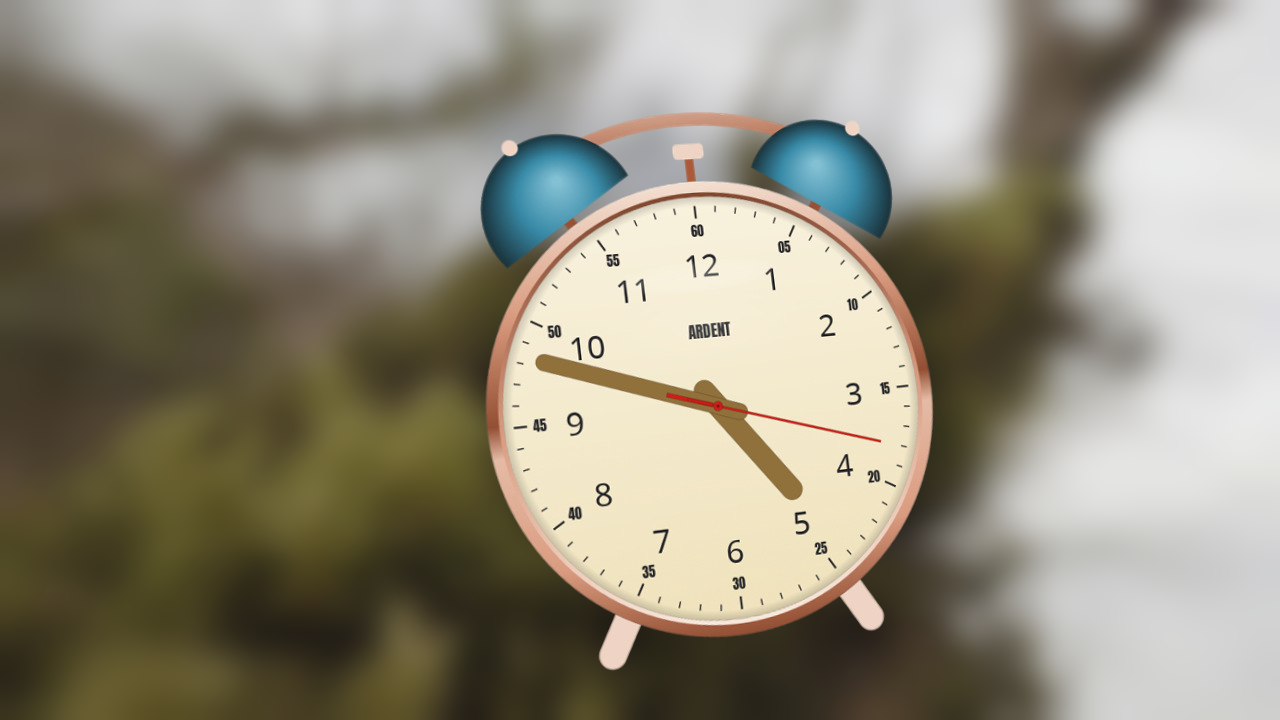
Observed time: **4:48:18**
